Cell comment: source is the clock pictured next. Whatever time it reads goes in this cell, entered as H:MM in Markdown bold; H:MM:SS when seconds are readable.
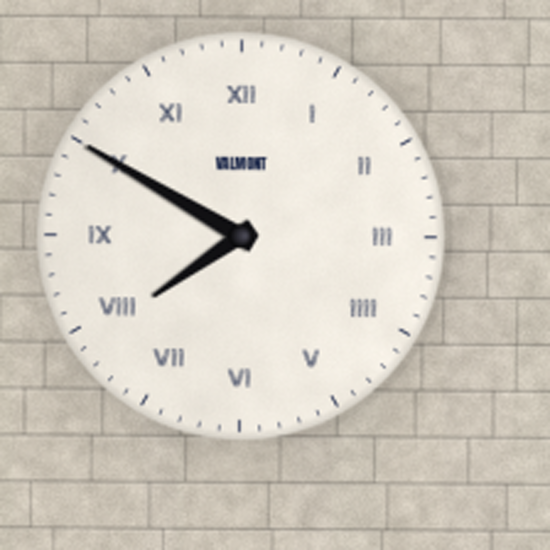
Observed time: **7:50**
